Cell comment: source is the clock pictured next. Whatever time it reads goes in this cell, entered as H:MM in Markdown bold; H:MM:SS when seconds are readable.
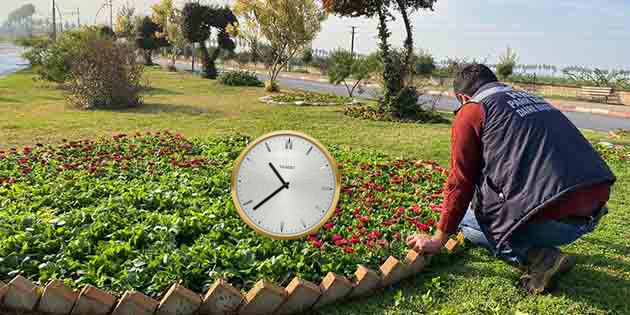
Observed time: **10:38**
